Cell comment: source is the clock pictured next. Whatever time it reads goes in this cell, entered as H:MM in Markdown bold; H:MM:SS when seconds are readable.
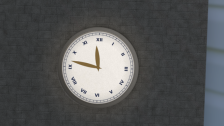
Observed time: **11:47**
